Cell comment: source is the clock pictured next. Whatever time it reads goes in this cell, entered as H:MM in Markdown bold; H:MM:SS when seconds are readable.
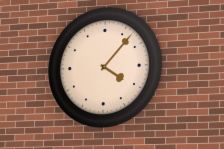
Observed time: **4:07**
